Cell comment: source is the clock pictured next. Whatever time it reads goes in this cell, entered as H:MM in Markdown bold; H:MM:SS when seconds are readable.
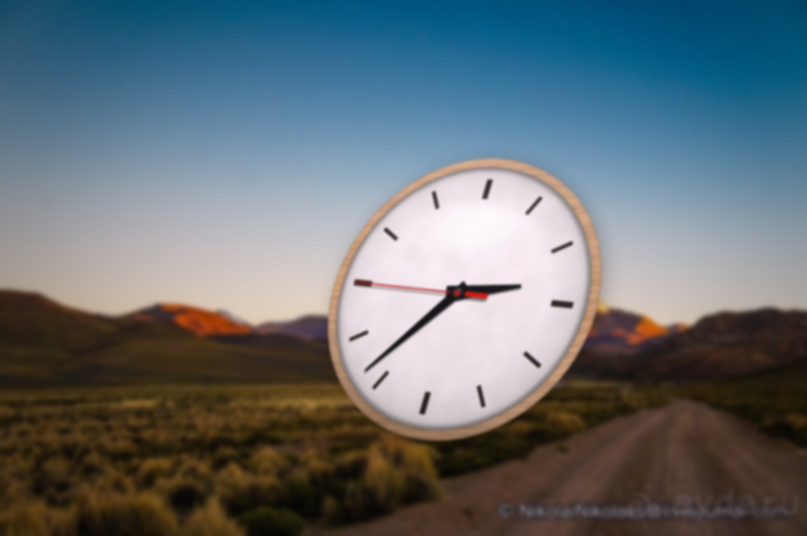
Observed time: **2:36:45**
